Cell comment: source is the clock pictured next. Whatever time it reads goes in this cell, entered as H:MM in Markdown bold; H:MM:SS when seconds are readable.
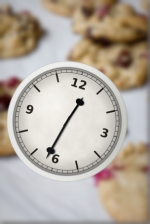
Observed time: **12:32**
